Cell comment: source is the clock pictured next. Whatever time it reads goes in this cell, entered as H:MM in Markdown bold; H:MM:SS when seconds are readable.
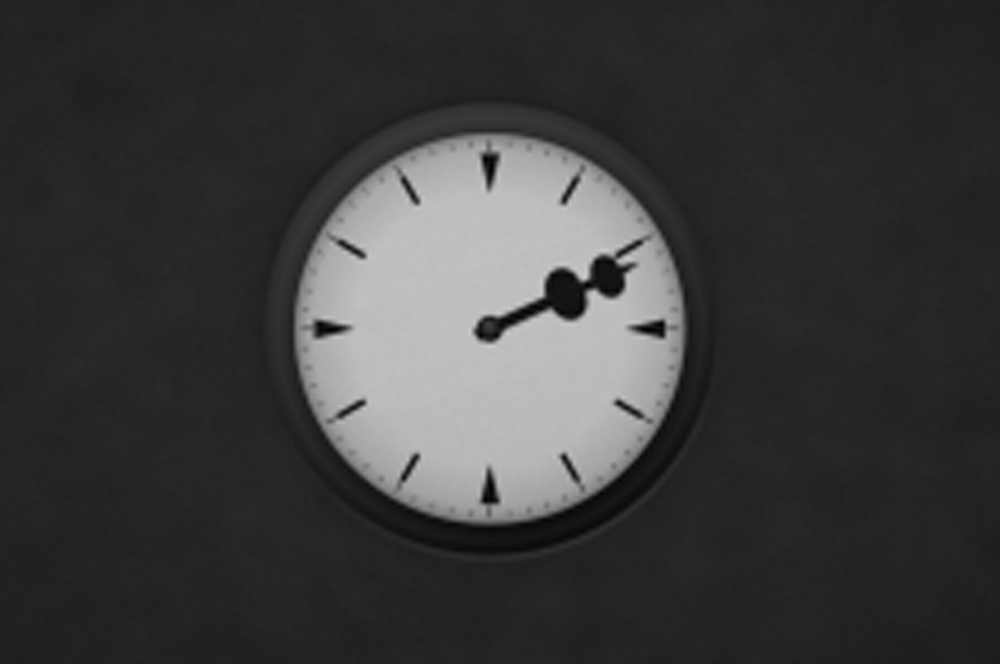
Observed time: **2:11**
